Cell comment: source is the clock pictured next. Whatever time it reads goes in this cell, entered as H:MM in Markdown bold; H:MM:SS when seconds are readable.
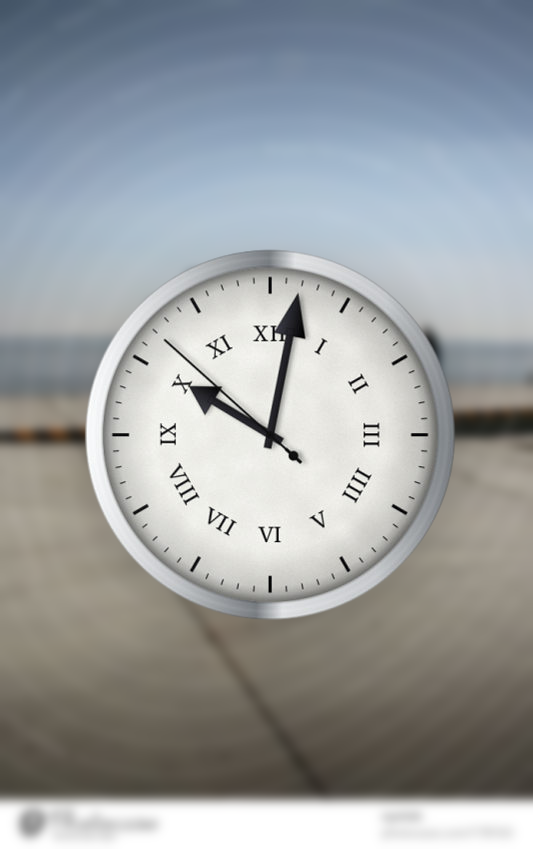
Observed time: **10:01:52**
